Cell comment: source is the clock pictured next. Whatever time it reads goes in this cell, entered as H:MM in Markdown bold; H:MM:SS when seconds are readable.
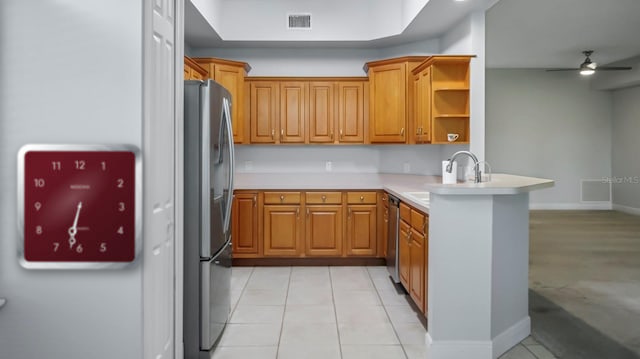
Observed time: **6:32**
